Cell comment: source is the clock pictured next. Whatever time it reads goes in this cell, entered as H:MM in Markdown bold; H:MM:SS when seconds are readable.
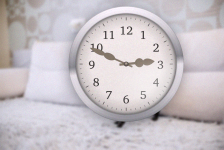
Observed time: **2:49**
